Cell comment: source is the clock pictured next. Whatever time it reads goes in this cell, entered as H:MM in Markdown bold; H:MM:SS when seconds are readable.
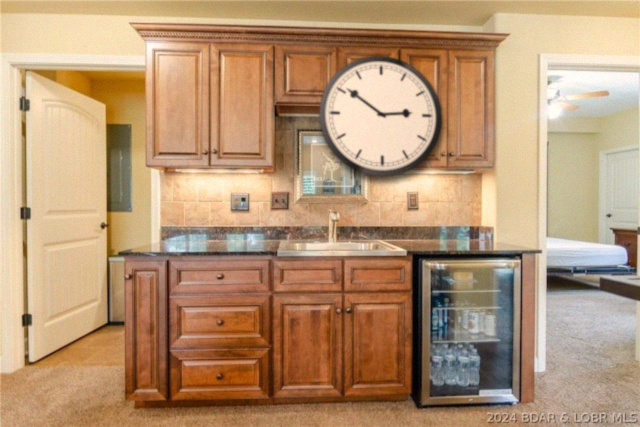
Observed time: **2:51**
